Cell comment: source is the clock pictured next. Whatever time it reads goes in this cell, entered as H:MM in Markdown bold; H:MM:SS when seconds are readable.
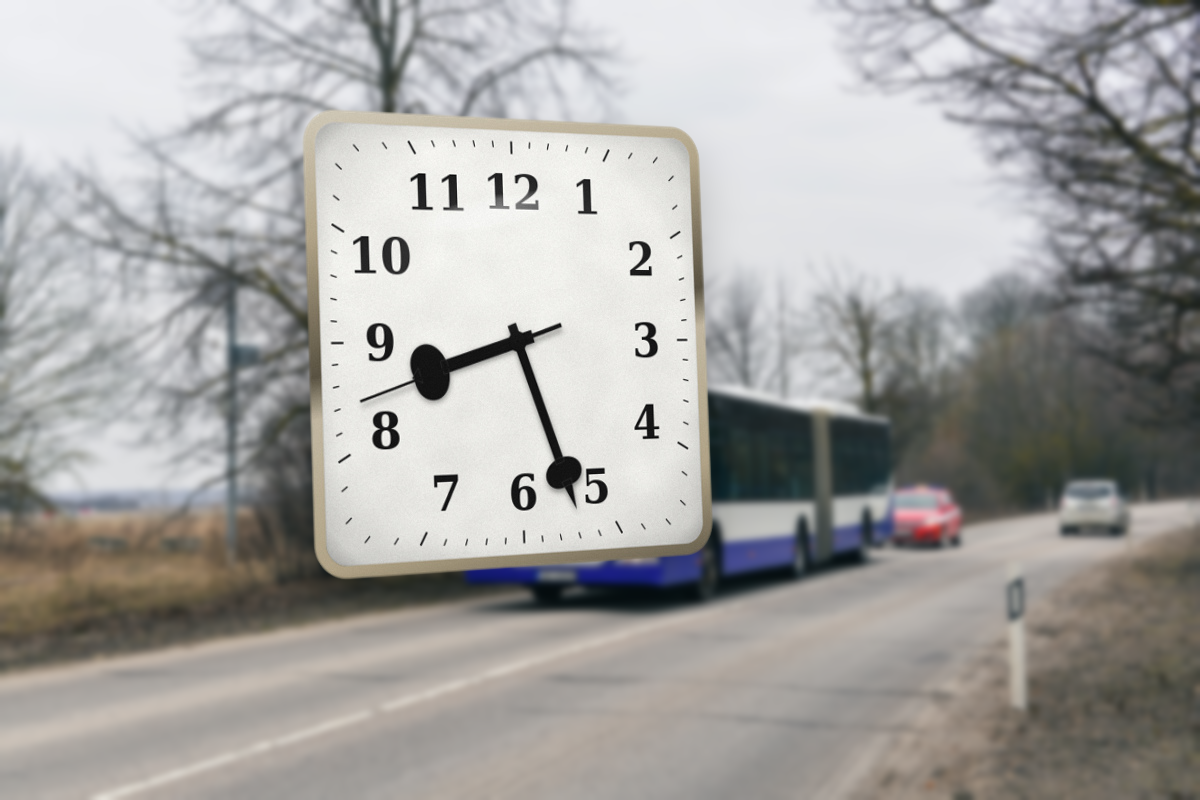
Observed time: **8:26:42**
